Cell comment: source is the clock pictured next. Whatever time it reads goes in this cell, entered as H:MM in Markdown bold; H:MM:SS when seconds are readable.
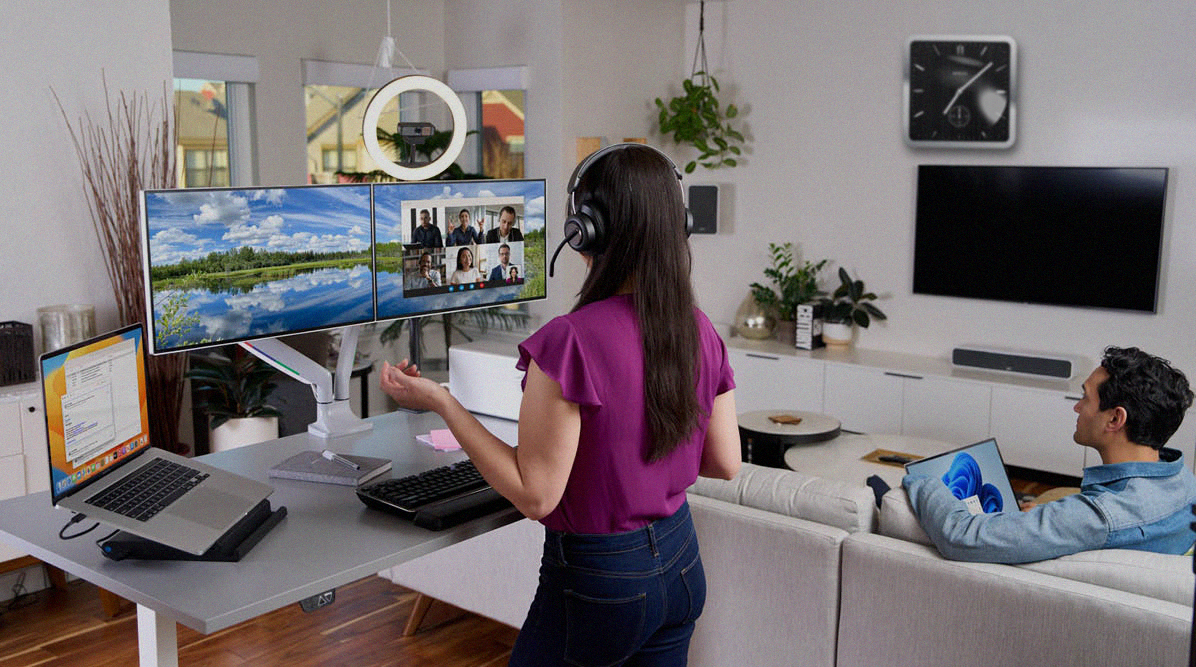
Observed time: **7:08**
